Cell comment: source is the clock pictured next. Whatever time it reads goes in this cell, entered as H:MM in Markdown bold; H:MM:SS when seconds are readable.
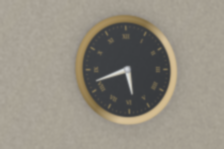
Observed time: **5:42**
